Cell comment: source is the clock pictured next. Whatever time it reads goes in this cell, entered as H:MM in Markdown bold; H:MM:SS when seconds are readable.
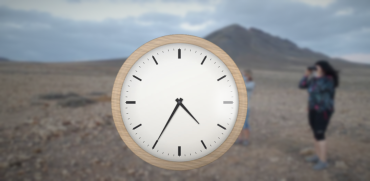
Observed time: **4:35**
